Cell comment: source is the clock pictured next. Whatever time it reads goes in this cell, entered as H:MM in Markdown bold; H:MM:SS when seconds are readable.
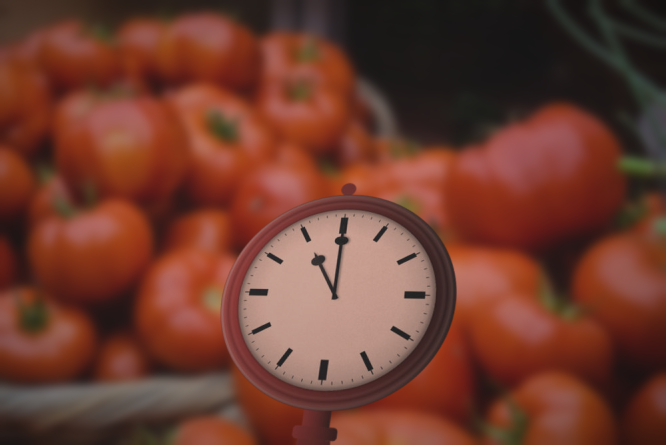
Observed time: **11:00**
